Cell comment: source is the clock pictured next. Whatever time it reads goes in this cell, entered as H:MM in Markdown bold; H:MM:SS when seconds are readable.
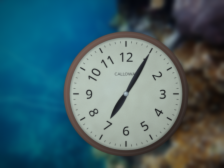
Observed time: **7:05**
